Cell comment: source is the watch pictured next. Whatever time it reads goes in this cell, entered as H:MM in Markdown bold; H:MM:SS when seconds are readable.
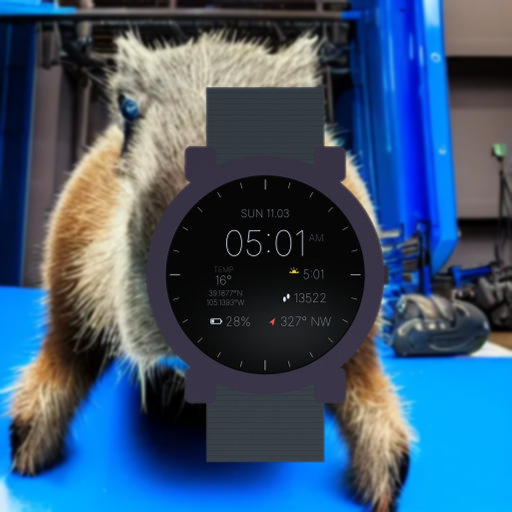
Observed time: **5:01**
